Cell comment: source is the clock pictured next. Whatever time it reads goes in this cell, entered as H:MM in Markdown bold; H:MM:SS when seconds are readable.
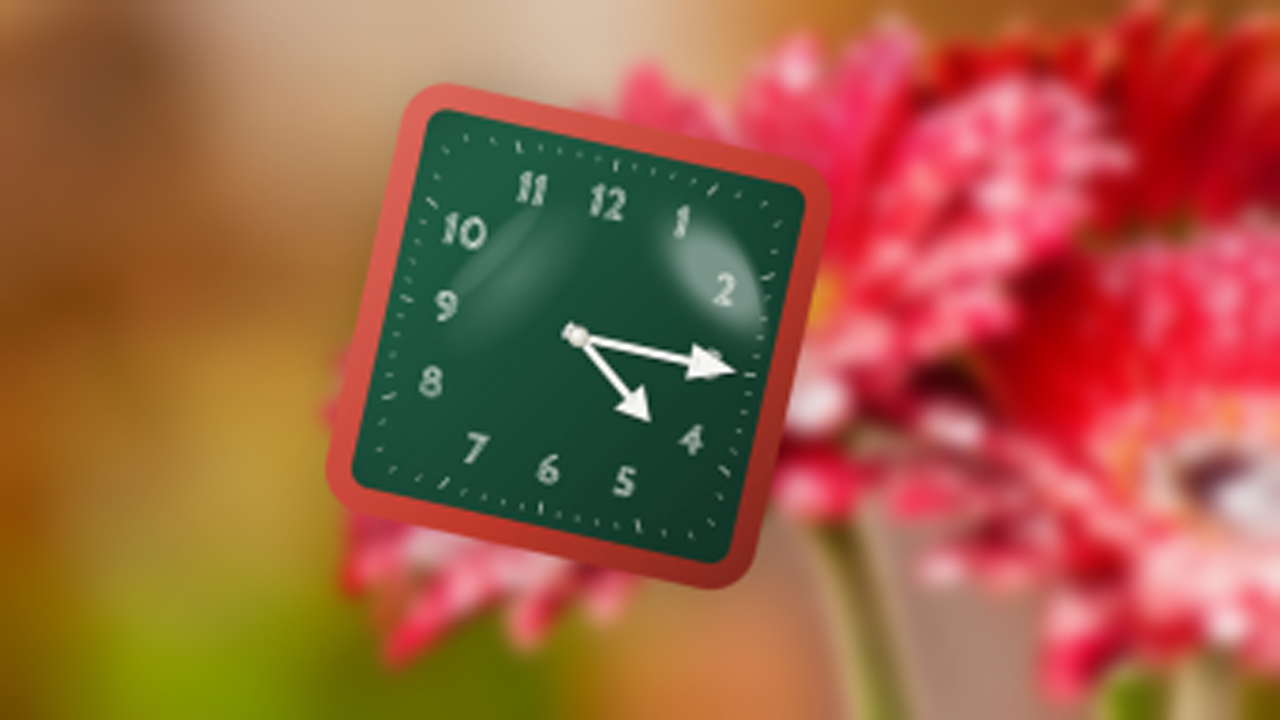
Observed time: **4:15**
